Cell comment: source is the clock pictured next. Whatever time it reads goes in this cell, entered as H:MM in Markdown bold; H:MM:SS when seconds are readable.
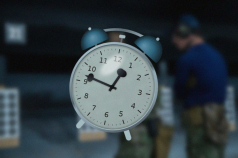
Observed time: **12:47**
